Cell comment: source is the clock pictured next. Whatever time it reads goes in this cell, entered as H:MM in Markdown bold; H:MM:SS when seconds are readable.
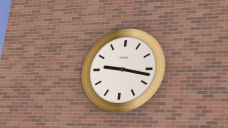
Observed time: **9:17**
